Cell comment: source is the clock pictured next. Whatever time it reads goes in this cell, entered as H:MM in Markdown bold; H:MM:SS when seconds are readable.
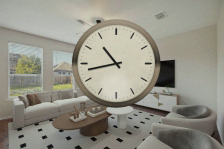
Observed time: **10:43**
